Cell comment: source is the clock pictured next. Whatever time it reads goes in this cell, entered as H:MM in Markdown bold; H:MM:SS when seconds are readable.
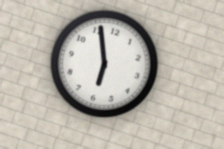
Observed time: **5:56**
